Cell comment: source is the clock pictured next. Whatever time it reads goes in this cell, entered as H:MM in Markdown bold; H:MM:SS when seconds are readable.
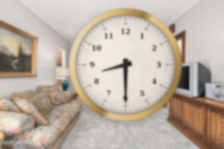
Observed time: **8:30**
